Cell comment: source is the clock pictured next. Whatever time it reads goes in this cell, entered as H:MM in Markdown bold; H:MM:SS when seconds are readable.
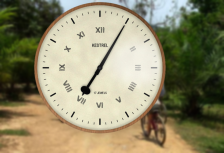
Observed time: **7:05**
